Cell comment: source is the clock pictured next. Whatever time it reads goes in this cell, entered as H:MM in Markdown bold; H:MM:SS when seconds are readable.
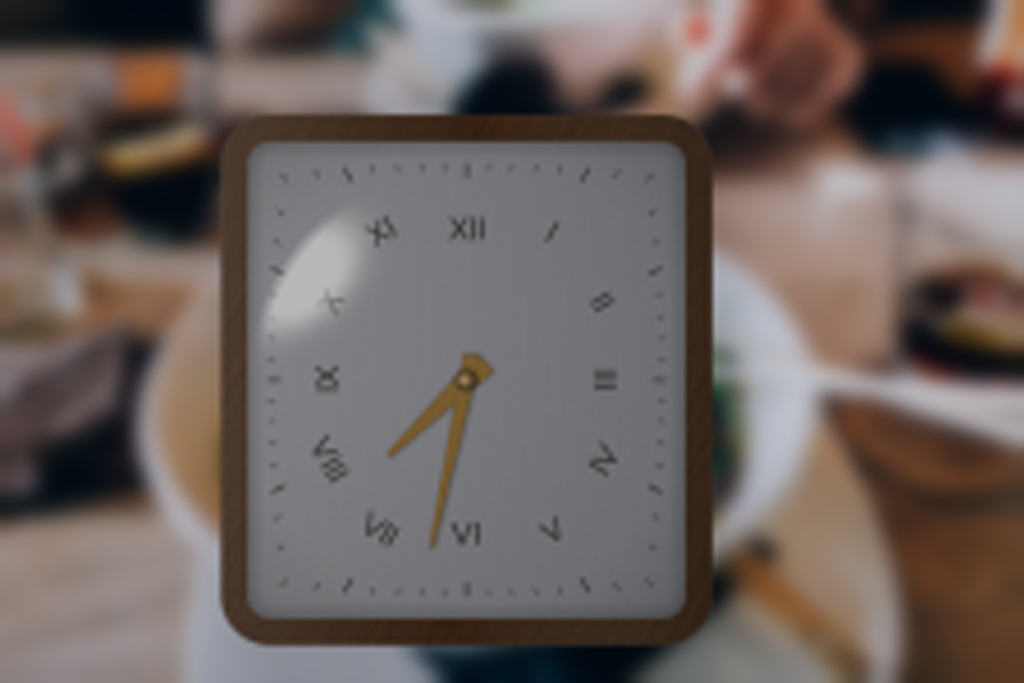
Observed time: **7:32**
